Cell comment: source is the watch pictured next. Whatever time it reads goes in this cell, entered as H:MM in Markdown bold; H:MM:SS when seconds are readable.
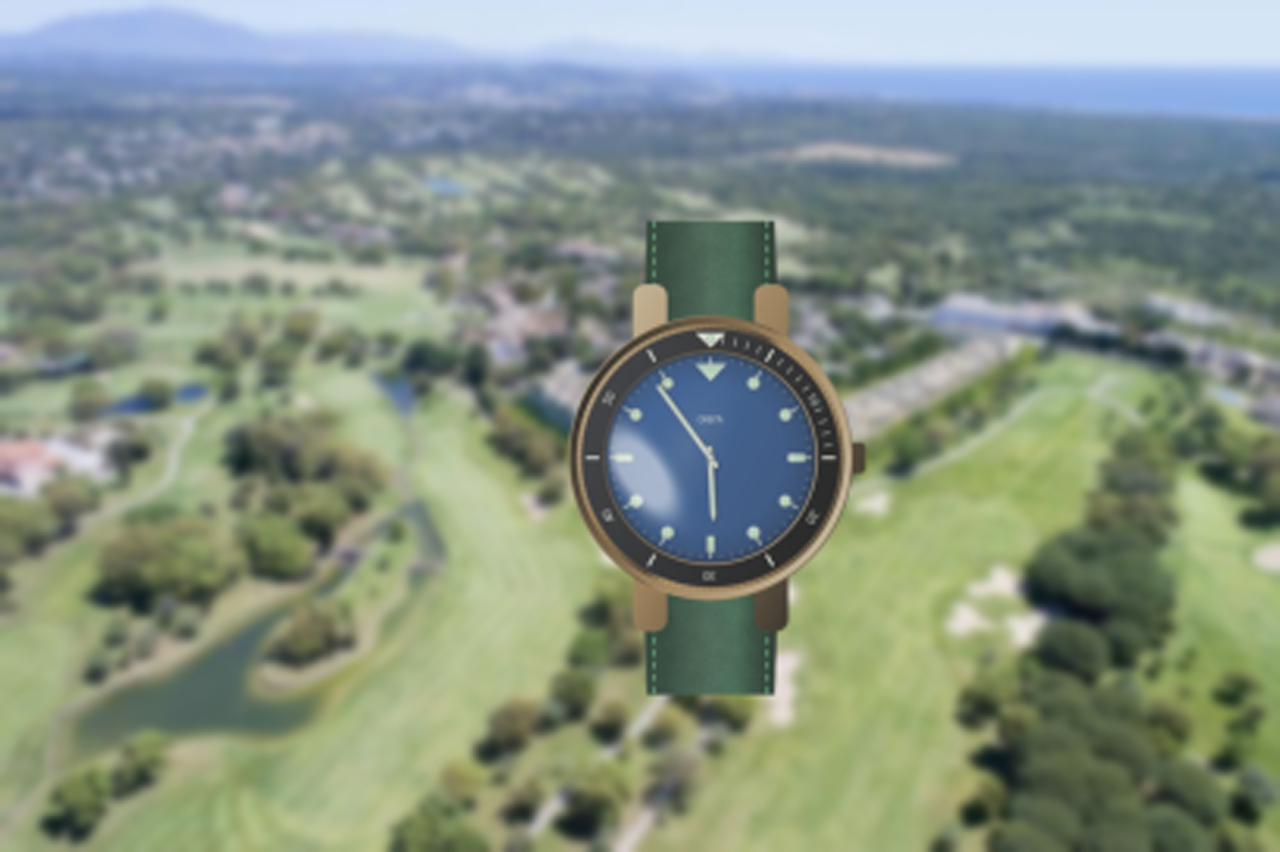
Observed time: **5:54**
